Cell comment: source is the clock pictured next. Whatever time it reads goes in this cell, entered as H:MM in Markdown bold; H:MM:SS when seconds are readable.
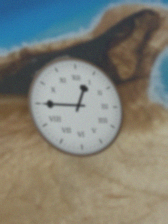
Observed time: **12:45**
